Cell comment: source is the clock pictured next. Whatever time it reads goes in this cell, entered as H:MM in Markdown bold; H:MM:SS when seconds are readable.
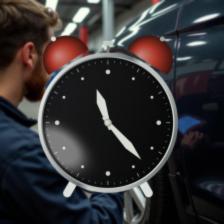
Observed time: **11:23**
